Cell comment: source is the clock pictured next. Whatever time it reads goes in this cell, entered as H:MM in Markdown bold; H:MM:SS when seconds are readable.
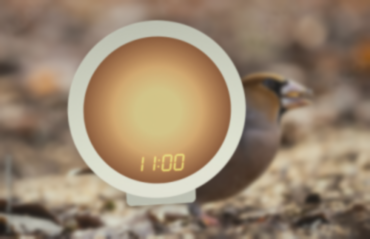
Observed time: **11:00**
